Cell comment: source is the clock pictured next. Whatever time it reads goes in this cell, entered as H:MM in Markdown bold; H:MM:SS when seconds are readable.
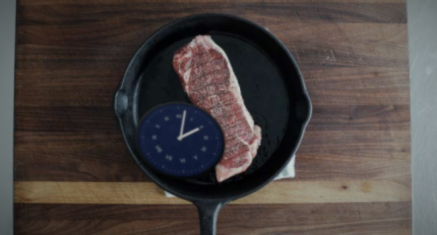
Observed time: **2:02**
